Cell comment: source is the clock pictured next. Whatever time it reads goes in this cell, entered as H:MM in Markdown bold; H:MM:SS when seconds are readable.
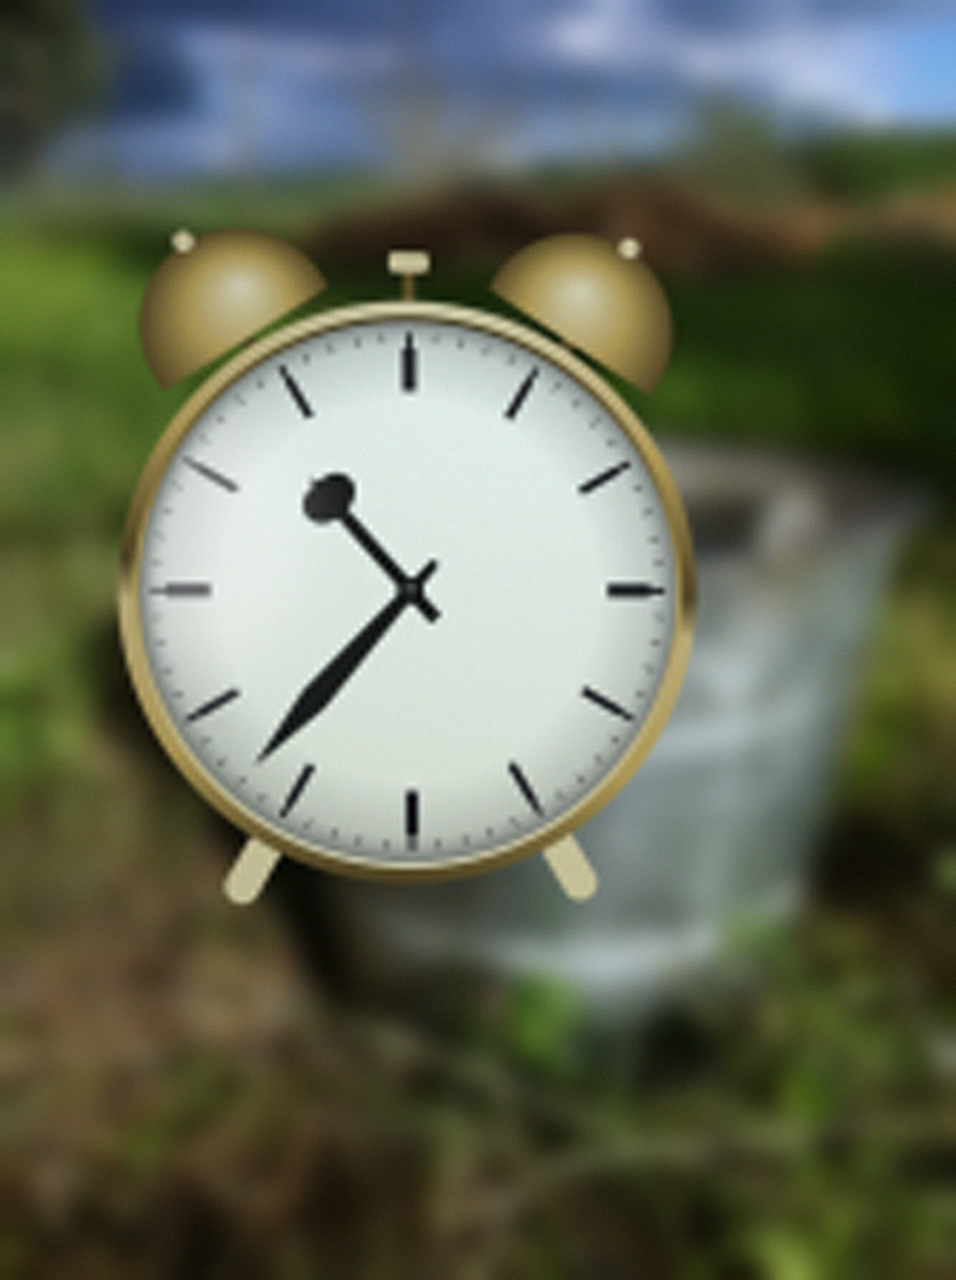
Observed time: **10:37**
